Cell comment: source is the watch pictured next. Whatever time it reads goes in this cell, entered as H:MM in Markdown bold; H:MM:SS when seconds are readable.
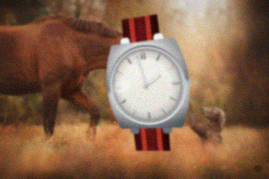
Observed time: **1:58**
